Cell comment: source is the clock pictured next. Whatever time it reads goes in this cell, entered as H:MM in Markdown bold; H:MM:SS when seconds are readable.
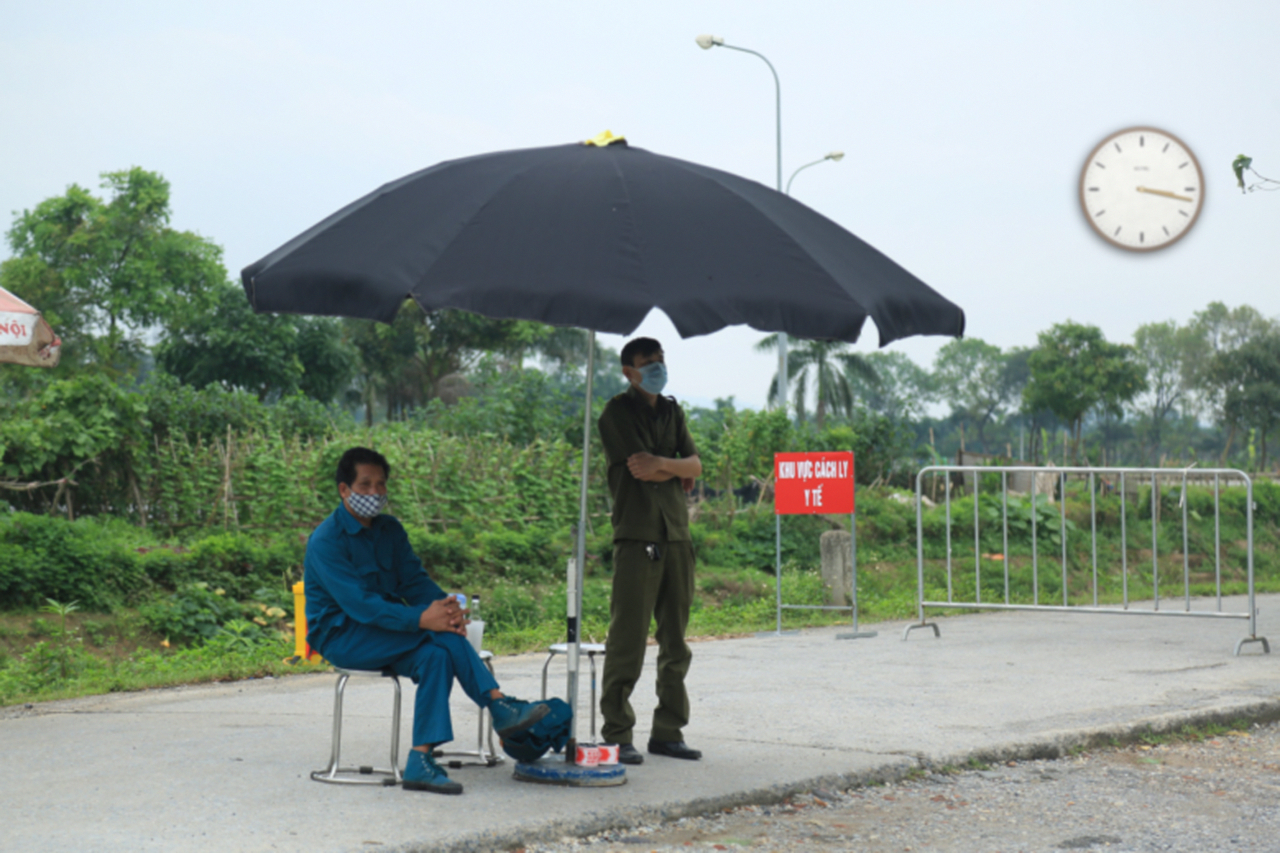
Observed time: **3:17**
